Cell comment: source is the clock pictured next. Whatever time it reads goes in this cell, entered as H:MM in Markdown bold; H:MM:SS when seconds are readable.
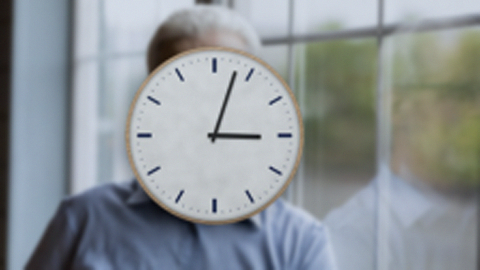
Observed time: **3:03**
